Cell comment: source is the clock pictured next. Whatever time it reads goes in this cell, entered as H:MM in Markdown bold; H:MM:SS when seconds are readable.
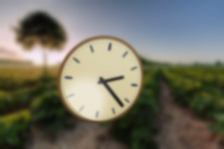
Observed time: **2:22**
